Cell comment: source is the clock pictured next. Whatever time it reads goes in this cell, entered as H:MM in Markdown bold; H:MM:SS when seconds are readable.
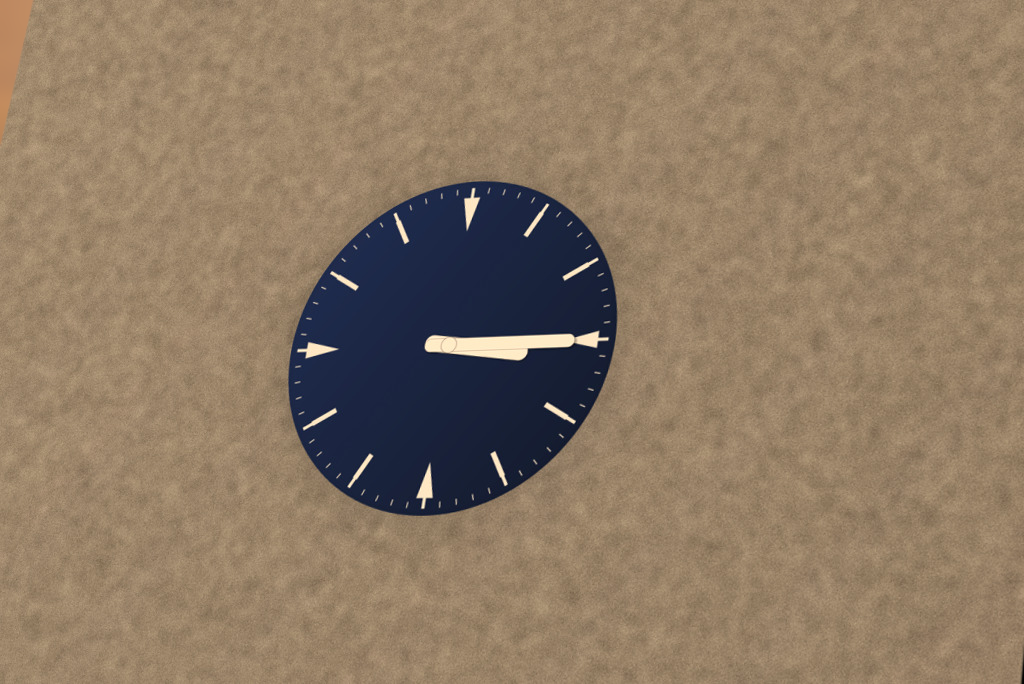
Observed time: **3:15**
